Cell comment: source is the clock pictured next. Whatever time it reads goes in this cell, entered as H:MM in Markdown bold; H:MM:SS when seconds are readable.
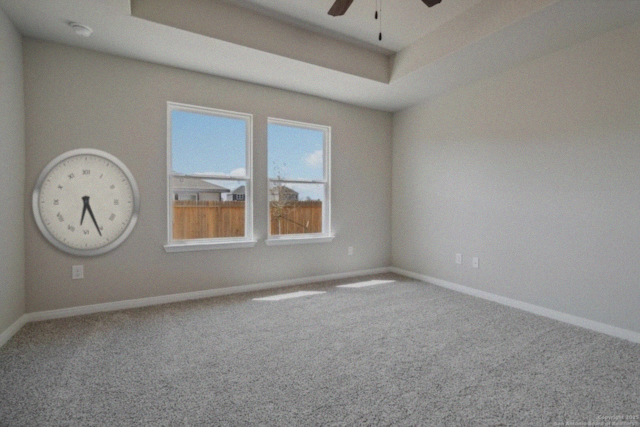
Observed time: **6:26**
